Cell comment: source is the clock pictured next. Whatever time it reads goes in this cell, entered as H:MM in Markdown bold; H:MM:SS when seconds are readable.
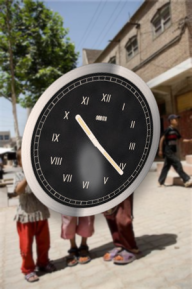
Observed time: **10:21**
